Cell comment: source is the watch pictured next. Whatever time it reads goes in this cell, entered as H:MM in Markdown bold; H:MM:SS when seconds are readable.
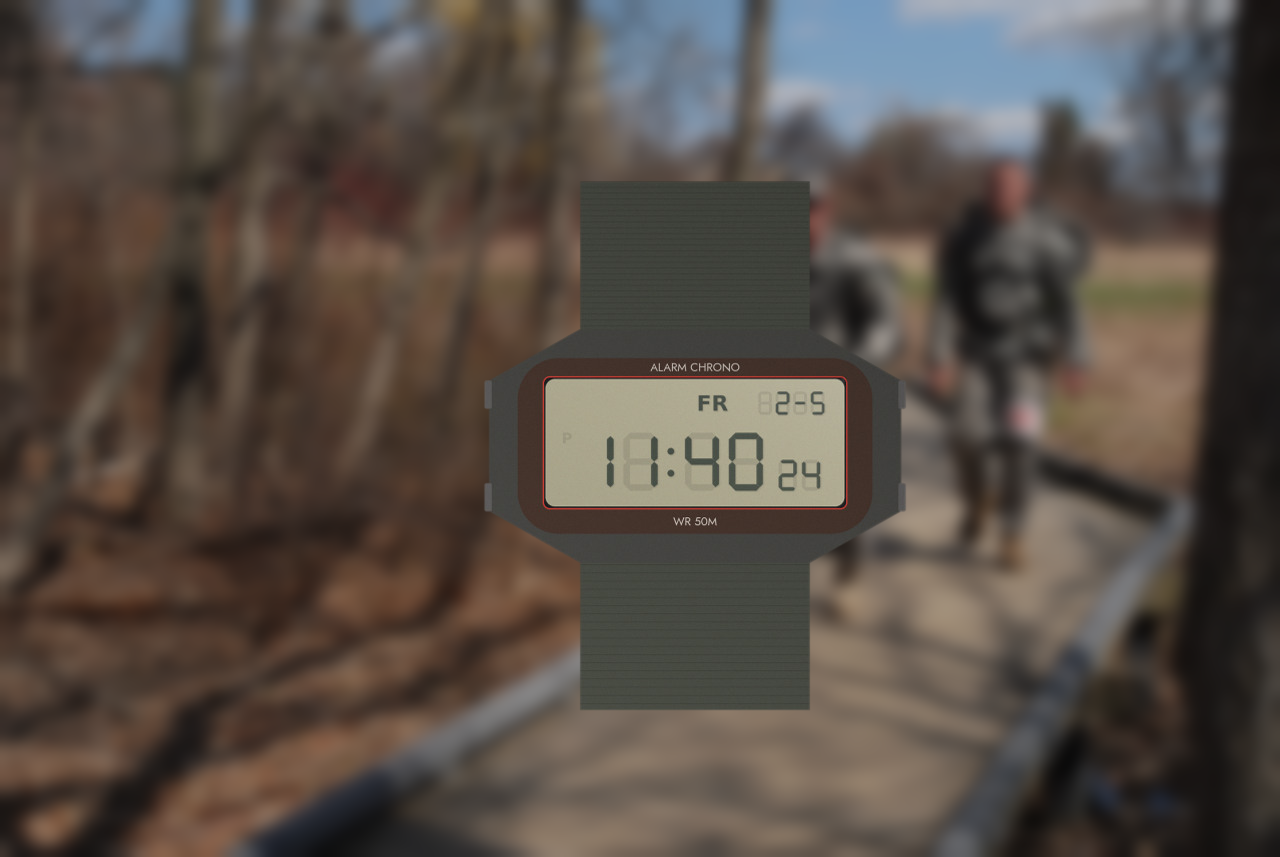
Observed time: **11:40:24**
